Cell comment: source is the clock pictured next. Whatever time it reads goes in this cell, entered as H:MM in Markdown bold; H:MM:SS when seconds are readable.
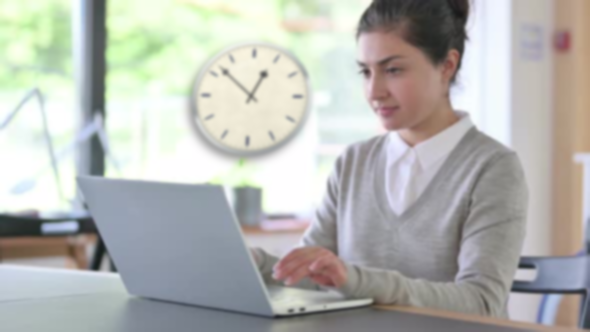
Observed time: **12:52**
